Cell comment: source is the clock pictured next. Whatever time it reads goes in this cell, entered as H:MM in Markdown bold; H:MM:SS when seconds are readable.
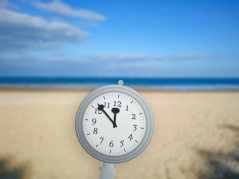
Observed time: **11:52**
